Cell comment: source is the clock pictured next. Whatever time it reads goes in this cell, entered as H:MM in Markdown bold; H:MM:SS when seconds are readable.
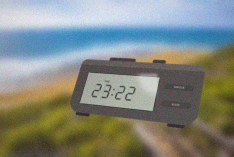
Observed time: **23:22**
